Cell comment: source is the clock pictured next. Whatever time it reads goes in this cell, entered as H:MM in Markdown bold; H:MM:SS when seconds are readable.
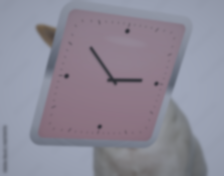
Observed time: **2:52**
